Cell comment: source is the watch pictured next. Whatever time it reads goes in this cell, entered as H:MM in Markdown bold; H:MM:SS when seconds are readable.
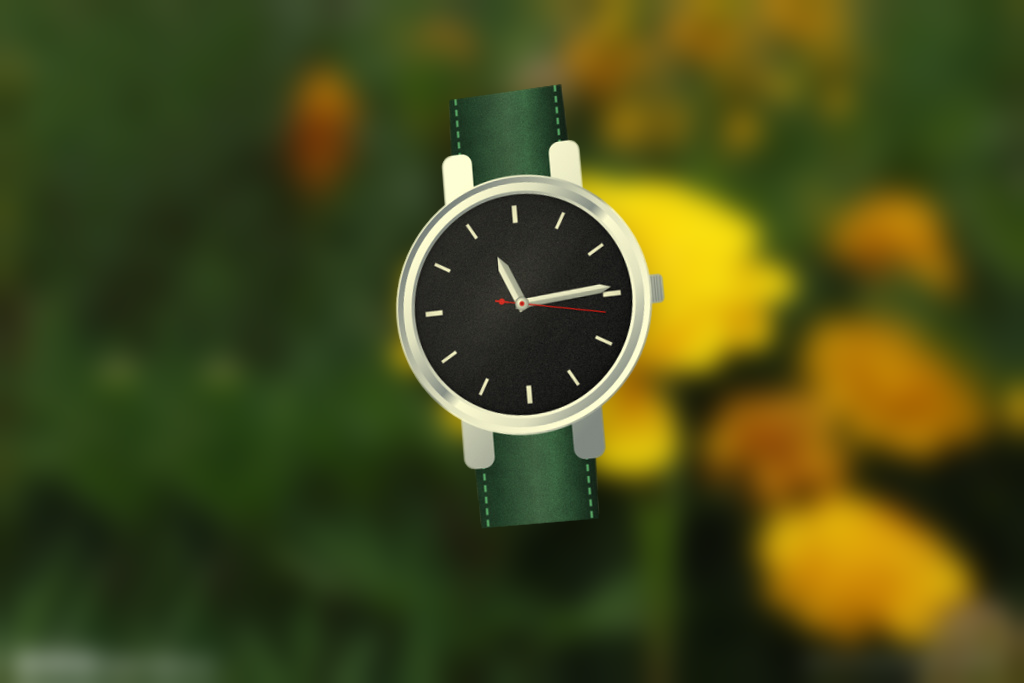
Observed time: **11:14:17**
